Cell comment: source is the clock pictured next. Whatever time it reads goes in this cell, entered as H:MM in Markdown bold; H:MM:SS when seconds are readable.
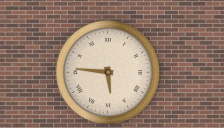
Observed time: **5:46**
